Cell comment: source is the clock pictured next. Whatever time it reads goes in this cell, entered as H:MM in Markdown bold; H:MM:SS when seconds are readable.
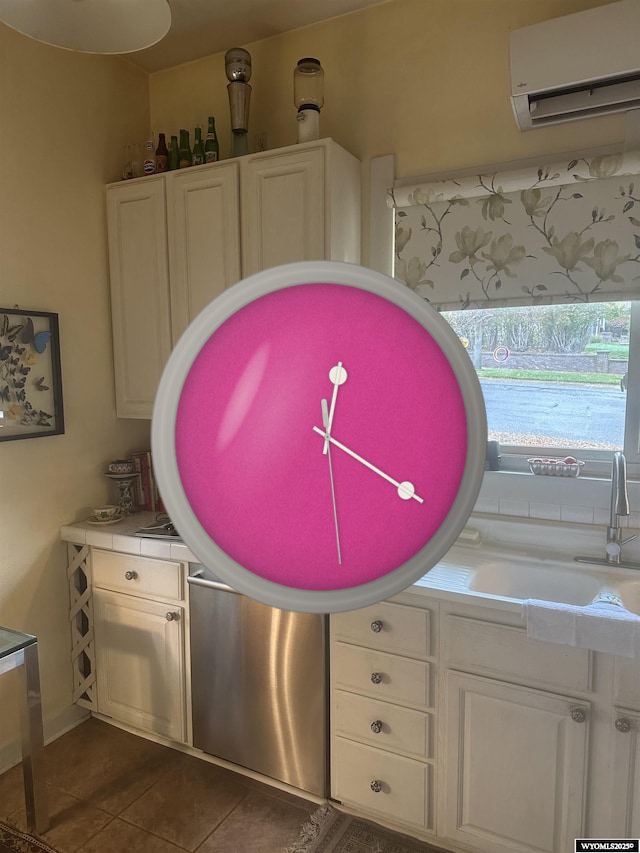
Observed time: **12:20:29**
